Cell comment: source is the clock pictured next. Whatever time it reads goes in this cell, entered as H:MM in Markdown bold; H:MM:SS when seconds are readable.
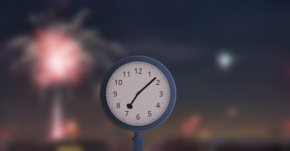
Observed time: **7:08**
